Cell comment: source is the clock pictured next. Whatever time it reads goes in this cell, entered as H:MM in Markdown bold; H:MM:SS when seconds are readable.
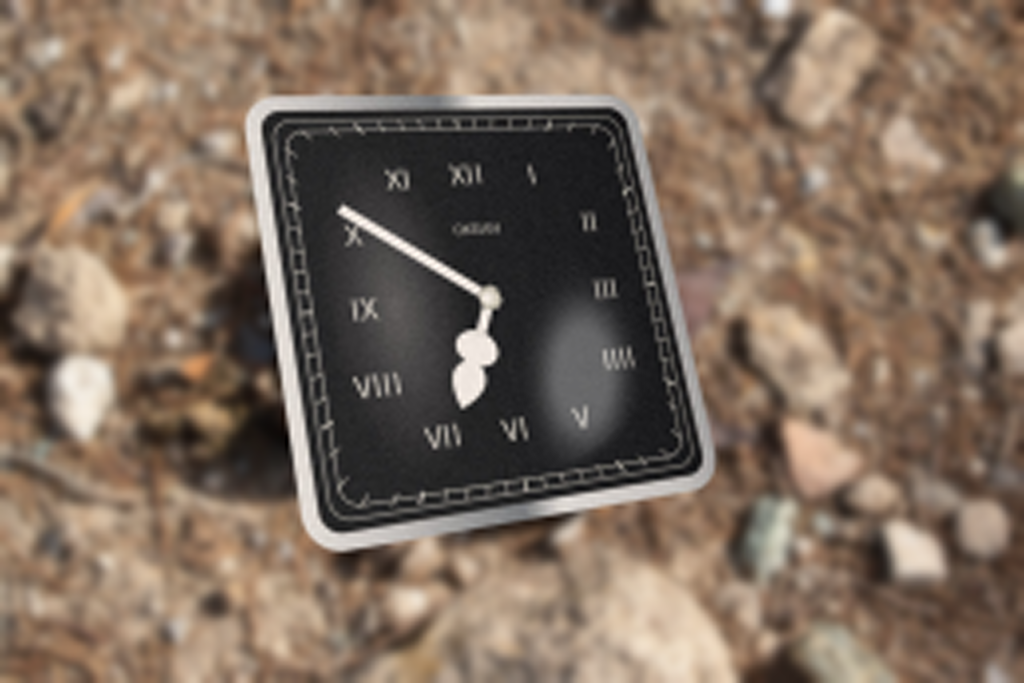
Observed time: **6:51**
